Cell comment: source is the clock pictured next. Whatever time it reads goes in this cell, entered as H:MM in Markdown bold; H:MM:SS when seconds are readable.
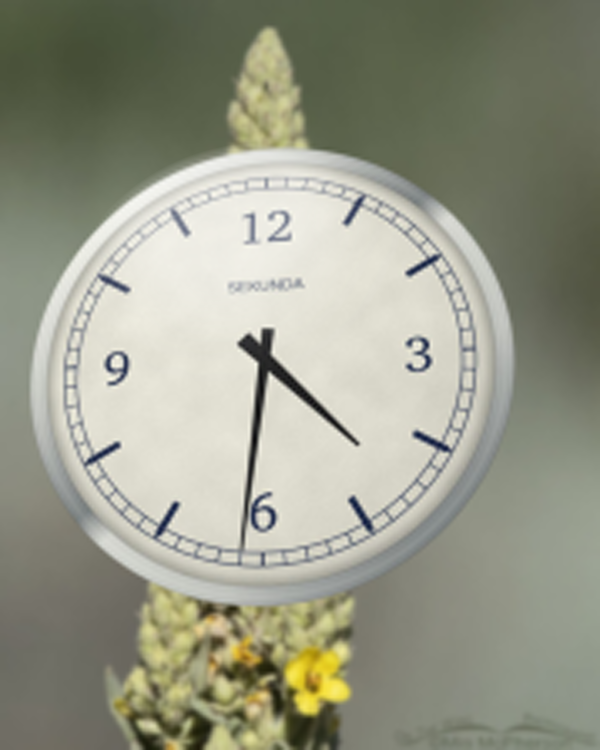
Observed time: **4:31**
